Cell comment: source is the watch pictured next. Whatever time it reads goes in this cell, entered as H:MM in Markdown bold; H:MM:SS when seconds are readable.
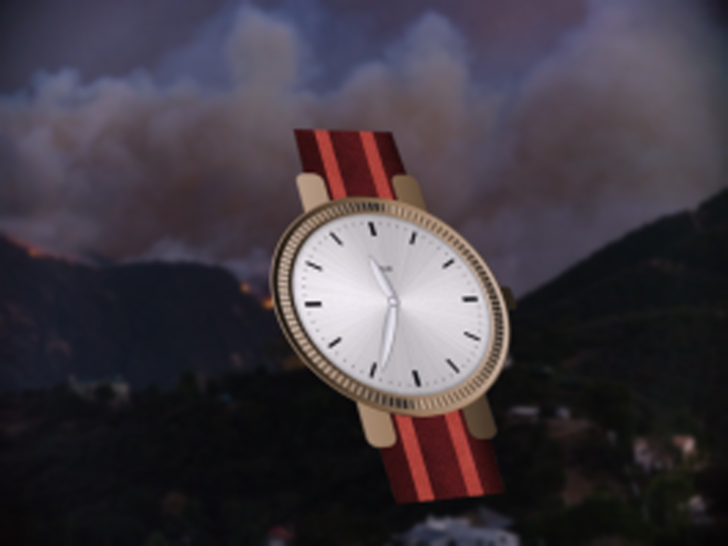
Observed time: **11:34**
